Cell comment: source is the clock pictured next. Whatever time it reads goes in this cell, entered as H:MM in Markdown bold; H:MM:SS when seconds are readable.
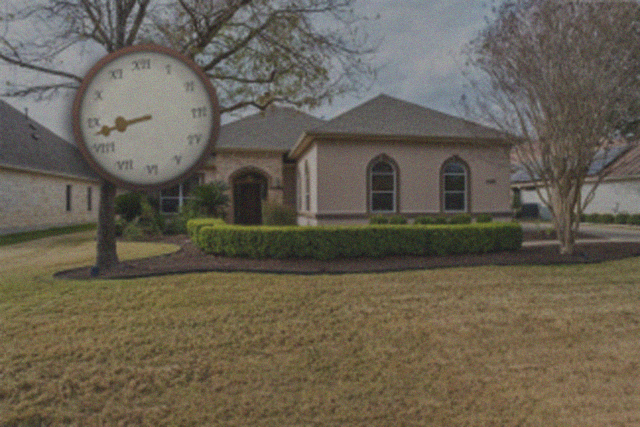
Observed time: **8:43**
